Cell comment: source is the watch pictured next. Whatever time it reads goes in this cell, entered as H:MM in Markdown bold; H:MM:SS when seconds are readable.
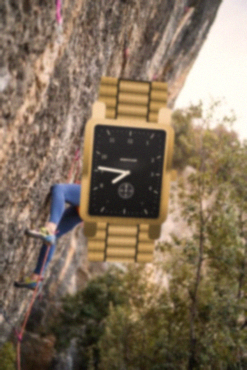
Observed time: **7:46**
